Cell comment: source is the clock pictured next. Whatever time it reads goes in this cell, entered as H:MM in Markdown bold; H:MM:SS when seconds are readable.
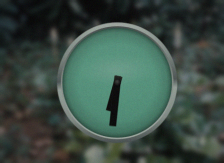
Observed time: **6:31**
